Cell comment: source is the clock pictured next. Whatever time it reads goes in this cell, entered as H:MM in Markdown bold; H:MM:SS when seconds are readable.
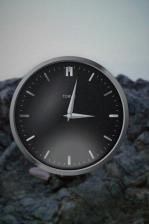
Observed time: **3:02**
